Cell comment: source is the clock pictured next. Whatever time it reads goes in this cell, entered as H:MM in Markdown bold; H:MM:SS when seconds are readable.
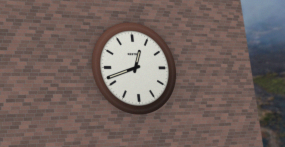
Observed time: **12:42**
